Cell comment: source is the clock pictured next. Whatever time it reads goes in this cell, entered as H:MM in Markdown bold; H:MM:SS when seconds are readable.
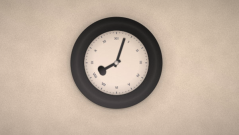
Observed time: **8:03**
